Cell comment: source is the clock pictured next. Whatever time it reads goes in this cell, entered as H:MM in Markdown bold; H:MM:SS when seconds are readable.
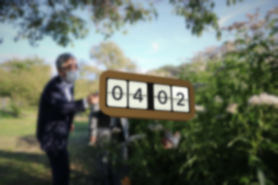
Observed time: **4:02**
